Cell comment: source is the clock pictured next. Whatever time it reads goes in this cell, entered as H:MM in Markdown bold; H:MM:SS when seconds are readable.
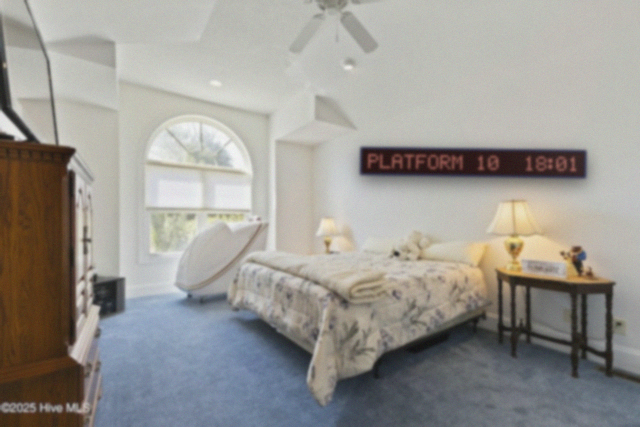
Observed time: **18:01**
